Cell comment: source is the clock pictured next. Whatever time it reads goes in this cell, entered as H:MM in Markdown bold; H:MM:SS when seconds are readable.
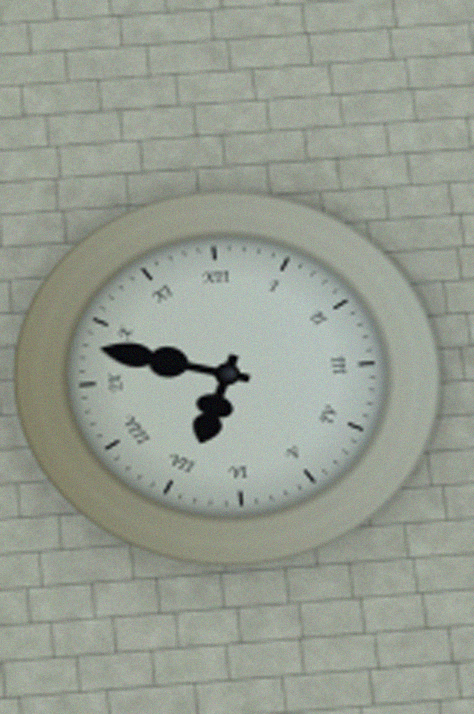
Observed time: **6:48**
